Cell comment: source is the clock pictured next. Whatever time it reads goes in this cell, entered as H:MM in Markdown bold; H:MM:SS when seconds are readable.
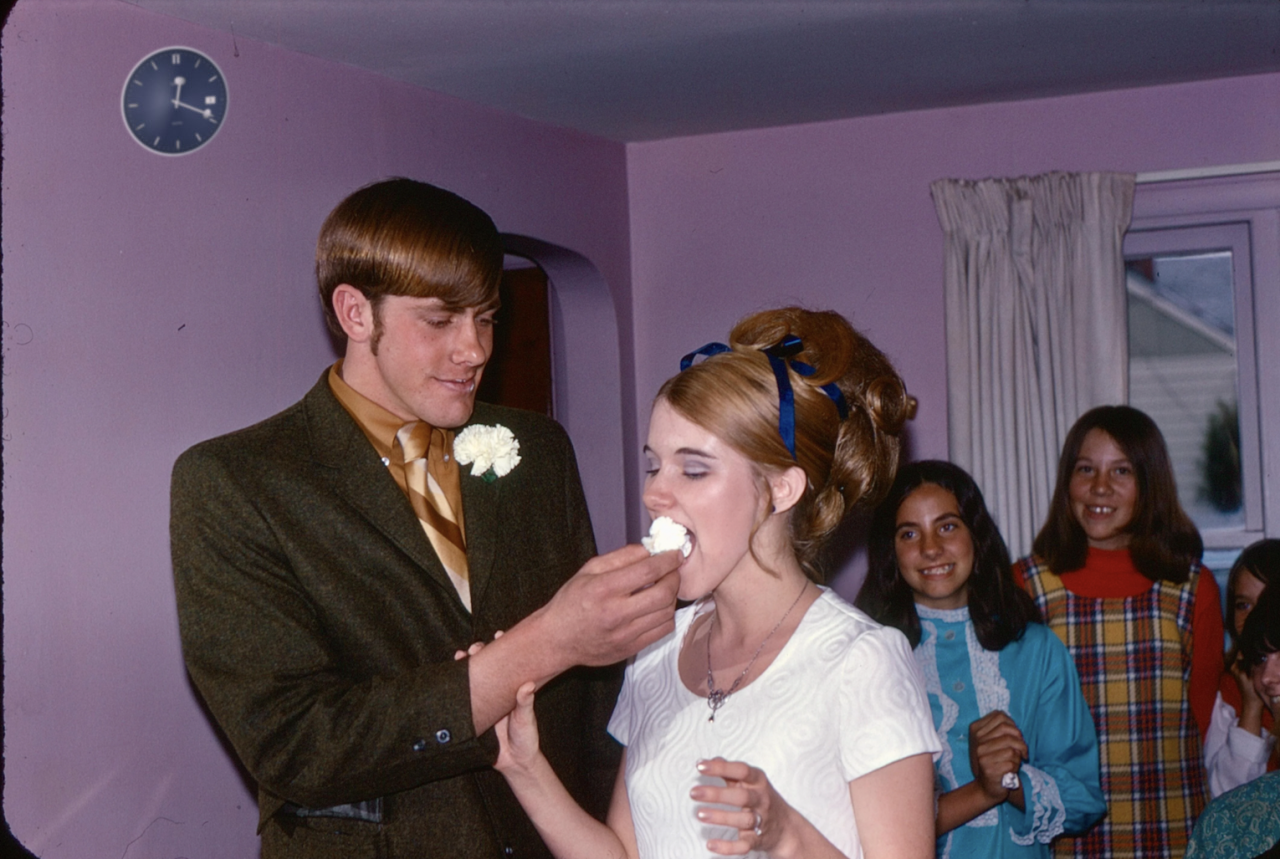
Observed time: **12:19**
